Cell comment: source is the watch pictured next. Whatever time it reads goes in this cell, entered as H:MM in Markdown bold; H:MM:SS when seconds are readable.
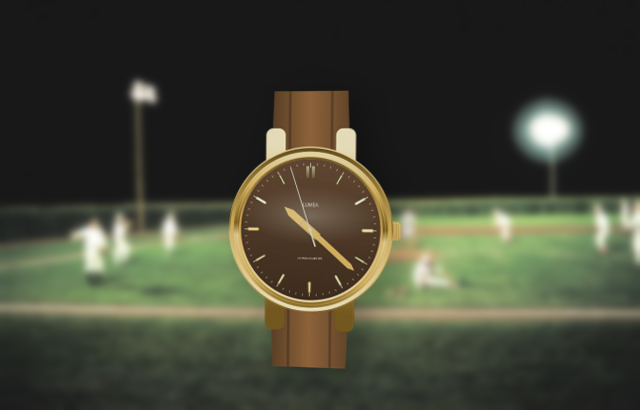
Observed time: **10:21:57**
